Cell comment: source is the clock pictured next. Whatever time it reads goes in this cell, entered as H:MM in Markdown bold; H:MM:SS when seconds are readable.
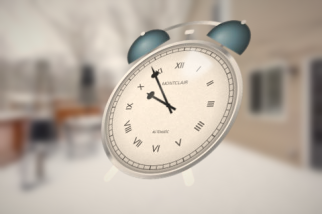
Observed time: **9:54**
